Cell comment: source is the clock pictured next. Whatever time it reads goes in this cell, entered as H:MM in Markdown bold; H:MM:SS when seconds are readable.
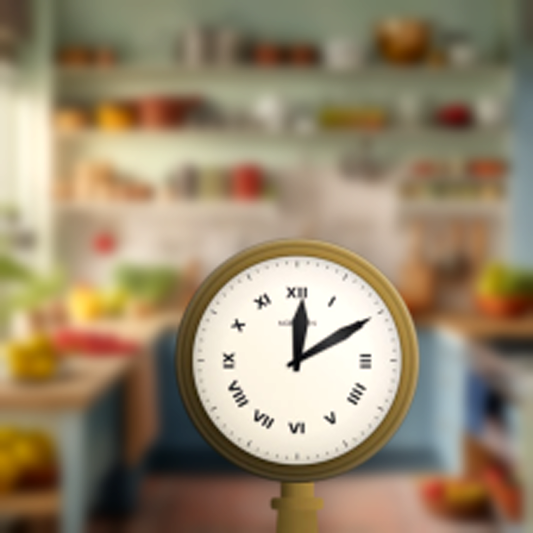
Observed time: **12:10**
